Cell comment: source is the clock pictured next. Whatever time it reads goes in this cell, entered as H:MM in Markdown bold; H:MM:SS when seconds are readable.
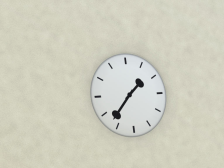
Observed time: **1:37**
